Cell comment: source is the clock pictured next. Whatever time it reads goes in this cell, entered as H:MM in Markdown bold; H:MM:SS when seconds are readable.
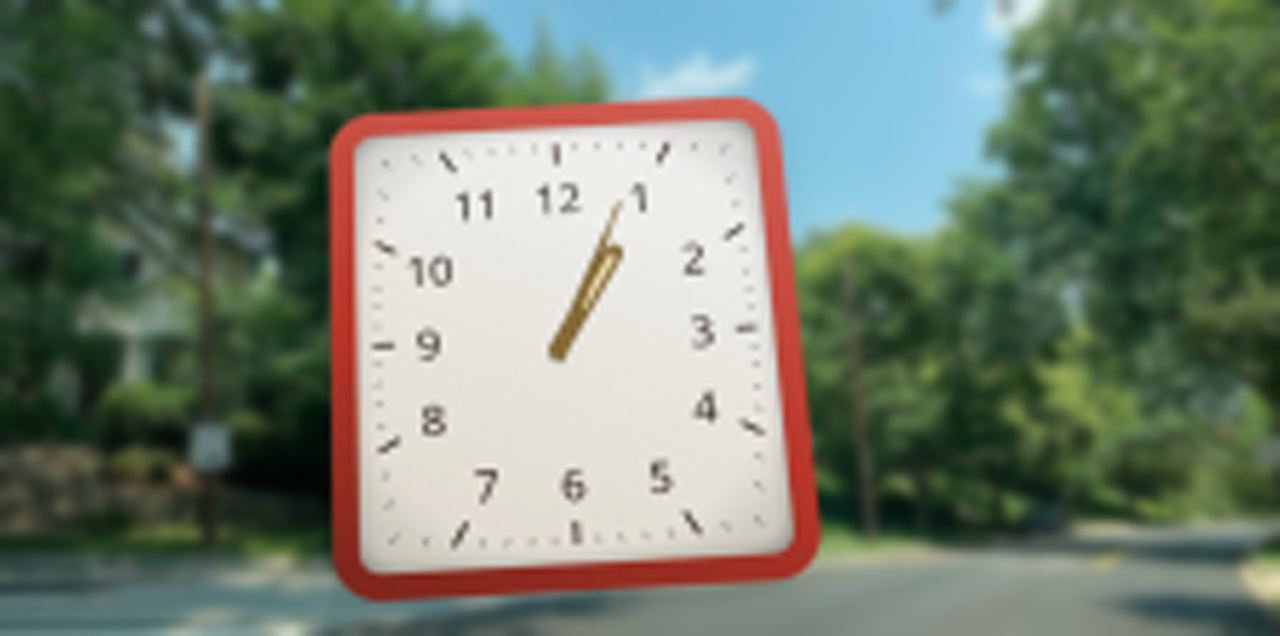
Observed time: **1:04**
